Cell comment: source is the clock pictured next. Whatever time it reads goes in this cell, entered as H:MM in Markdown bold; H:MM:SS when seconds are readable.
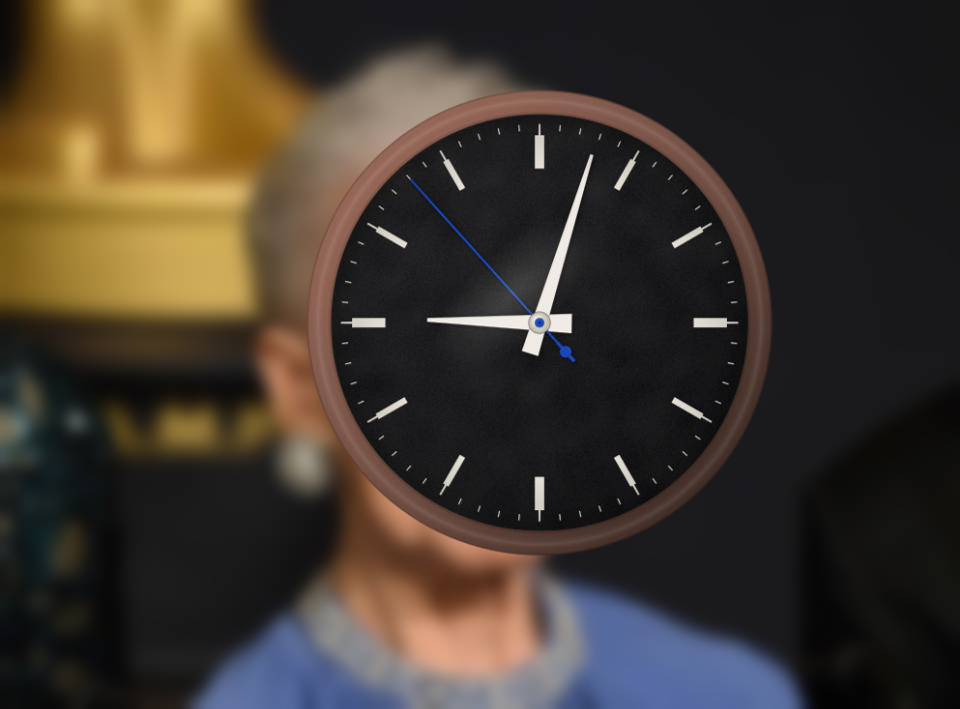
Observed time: **9:02:53**
